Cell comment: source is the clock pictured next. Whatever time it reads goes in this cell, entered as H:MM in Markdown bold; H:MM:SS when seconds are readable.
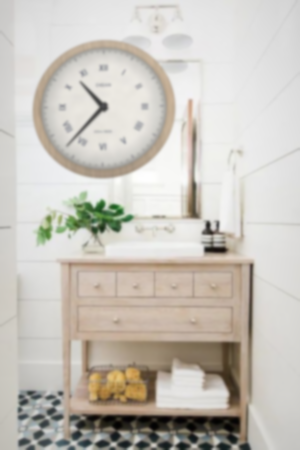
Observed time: **10:37**
